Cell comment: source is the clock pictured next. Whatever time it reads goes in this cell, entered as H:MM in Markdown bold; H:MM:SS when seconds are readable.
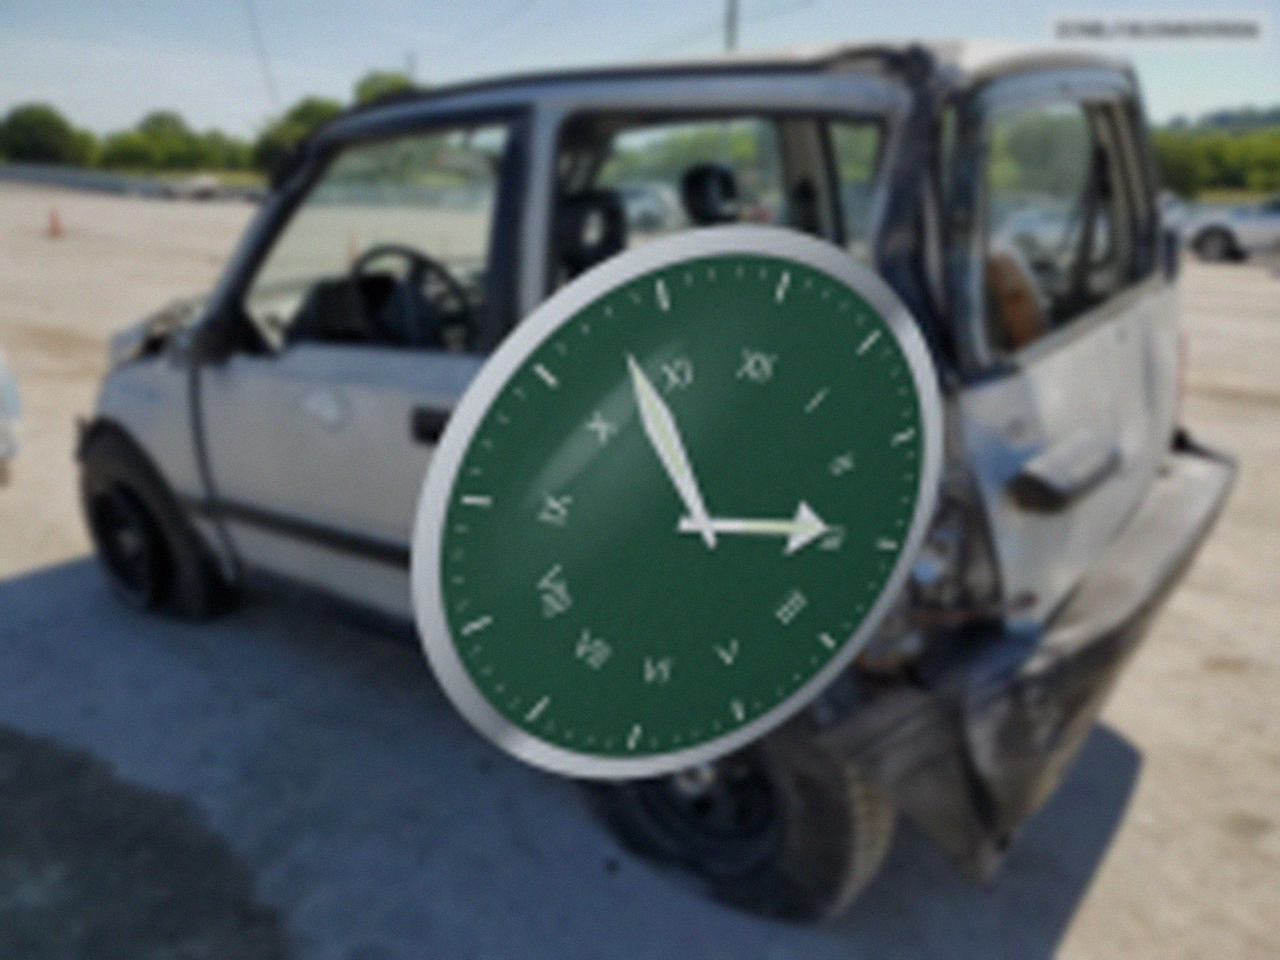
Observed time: **2:53**
